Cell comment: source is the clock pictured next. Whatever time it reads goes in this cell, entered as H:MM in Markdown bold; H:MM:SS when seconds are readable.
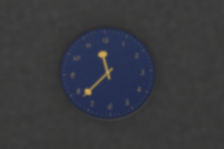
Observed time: **11:38**
